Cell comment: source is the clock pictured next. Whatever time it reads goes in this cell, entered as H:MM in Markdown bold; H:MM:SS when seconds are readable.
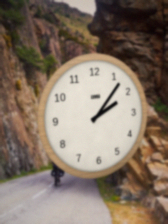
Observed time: **2:07**
